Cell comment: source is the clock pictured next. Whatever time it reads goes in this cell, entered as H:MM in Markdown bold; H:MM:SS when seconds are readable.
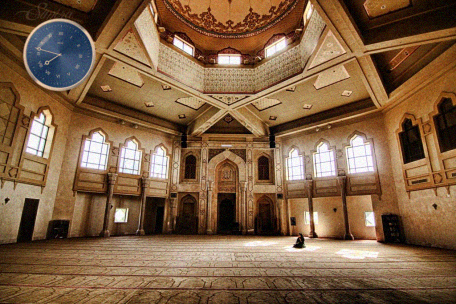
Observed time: **7:47**
